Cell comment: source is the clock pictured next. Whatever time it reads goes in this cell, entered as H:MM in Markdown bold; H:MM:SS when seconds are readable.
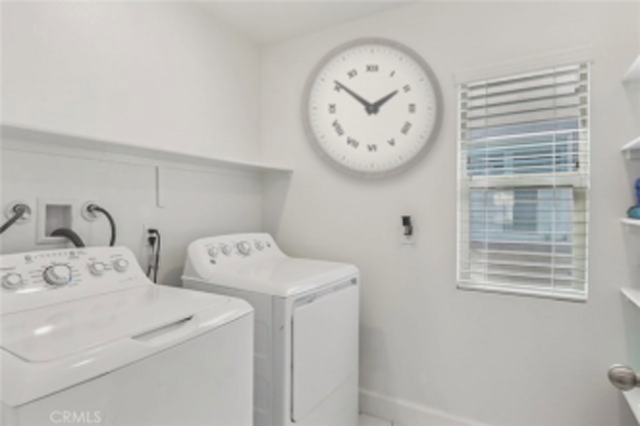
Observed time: **1:51**
